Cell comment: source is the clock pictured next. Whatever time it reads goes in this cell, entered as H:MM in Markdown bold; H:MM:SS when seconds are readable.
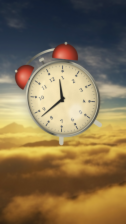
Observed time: **12:43**
